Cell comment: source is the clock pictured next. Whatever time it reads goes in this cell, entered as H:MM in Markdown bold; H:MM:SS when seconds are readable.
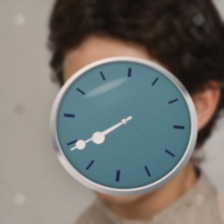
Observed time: **7:39**
